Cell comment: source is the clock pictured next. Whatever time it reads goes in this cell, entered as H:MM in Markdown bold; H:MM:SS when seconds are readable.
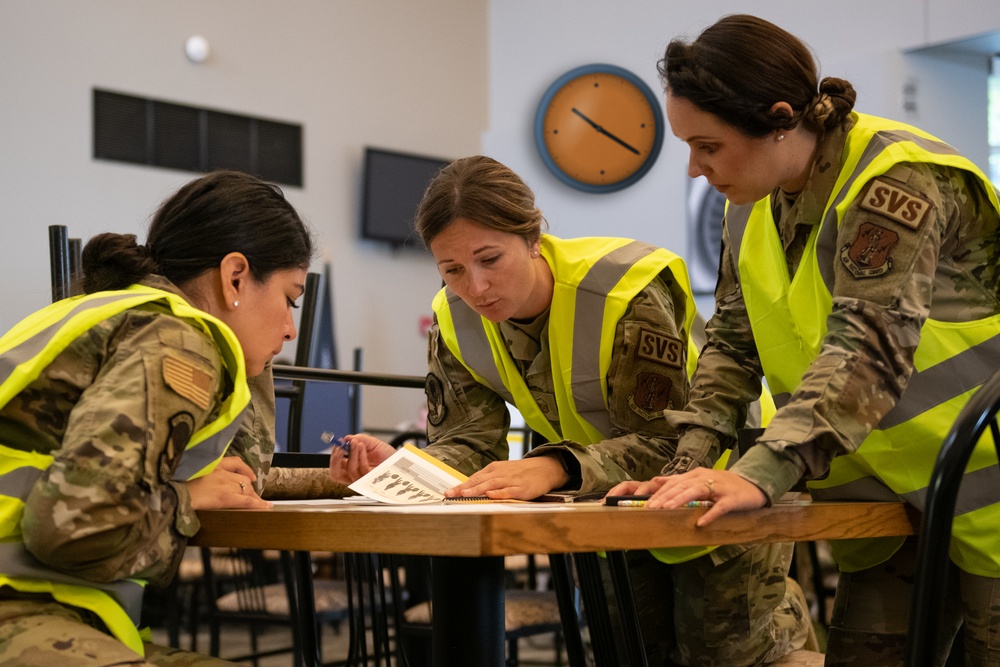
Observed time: **10:21**
